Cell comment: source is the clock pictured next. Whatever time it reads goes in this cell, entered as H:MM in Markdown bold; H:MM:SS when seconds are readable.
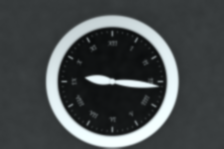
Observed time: **9:16**
